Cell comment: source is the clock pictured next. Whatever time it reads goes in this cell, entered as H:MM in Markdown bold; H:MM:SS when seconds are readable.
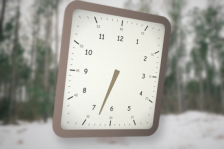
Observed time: **6:33**
